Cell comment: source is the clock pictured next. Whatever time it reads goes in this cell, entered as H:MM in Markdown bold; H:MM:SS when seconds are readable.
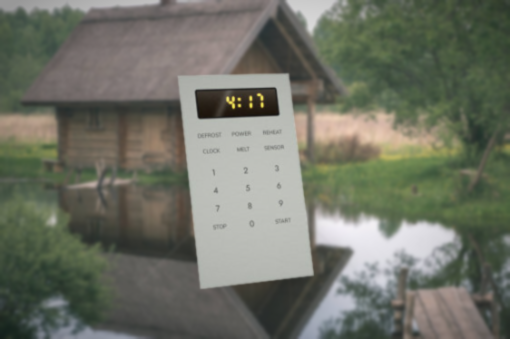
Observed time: **4:17**
